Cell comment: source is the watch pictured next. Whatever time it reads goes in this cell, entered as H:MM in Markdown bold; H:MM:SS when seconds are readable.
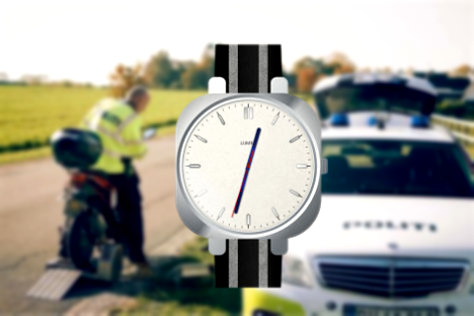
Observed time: **12:32:33**
